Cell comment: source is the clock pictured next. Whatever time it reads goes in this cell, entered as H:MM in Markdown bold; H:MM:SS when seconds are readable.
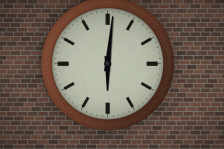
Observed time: **6:01**
